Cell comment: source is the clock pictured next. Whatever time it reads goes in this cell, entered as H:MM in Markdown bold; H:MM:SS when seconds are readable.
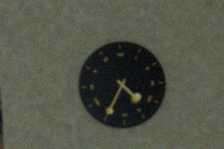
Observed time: **4:35**
